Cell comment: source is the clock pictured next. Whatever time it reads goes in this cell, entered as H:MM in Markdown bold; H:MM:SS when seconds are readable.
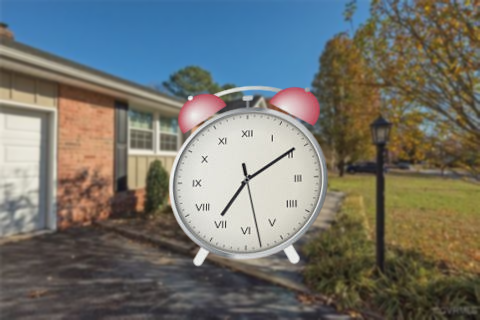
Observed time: **7:09:28**
